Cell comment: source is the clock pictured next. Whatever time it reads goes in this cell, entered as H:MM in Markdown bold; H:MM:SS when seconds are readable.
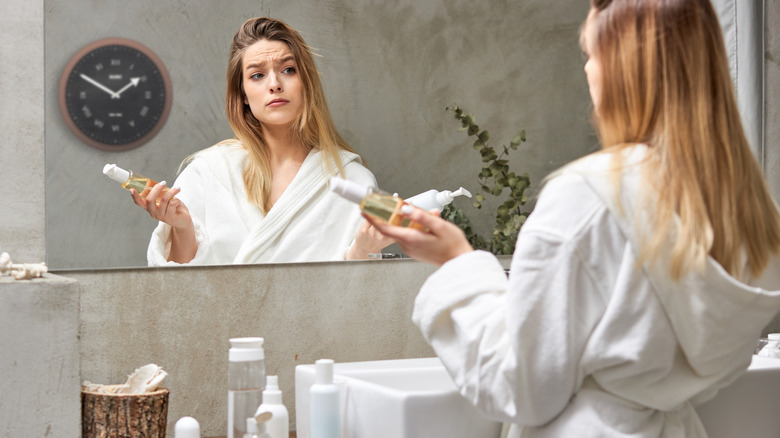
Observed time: **1:50**
